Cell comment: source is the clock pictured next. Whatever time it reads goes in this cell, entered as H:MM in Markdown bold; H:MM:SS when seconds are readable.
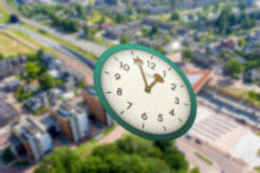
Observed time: **12:56**
